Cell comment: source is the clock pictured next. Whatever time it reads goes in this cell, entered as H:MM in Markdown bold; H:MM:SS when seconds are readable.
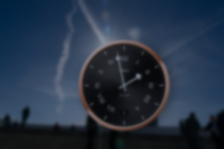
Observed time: **1:58**
